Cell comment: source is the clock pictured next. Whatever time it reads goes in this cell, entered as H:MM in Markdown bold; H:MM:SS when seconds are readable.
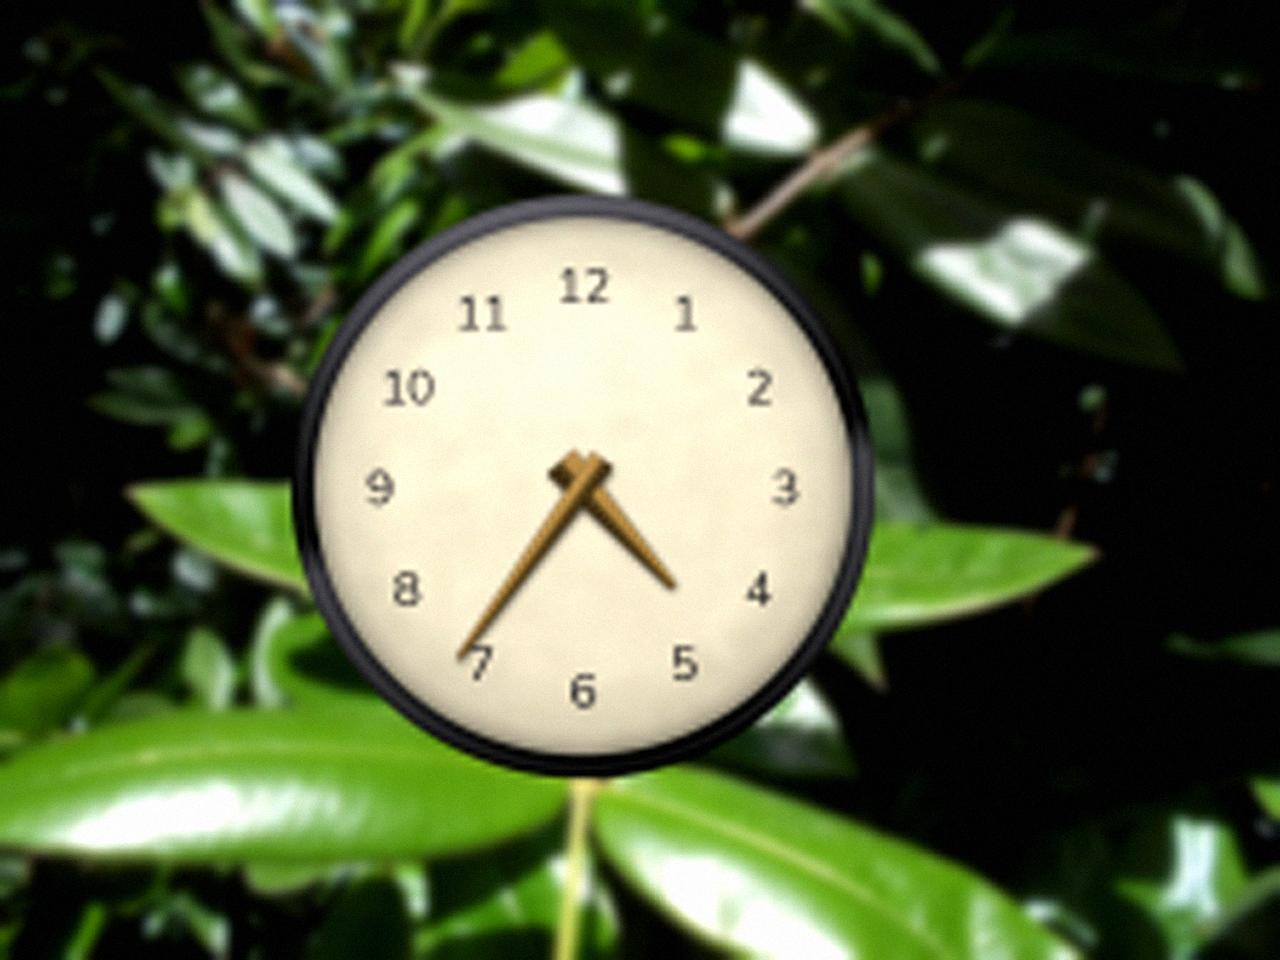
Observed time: **4:36**
